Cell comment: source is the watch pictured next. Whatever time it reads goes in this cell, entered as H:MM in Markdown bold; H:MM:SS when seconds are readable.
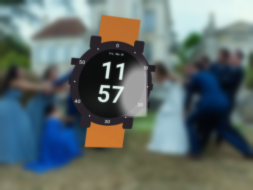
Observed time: **11:57**
